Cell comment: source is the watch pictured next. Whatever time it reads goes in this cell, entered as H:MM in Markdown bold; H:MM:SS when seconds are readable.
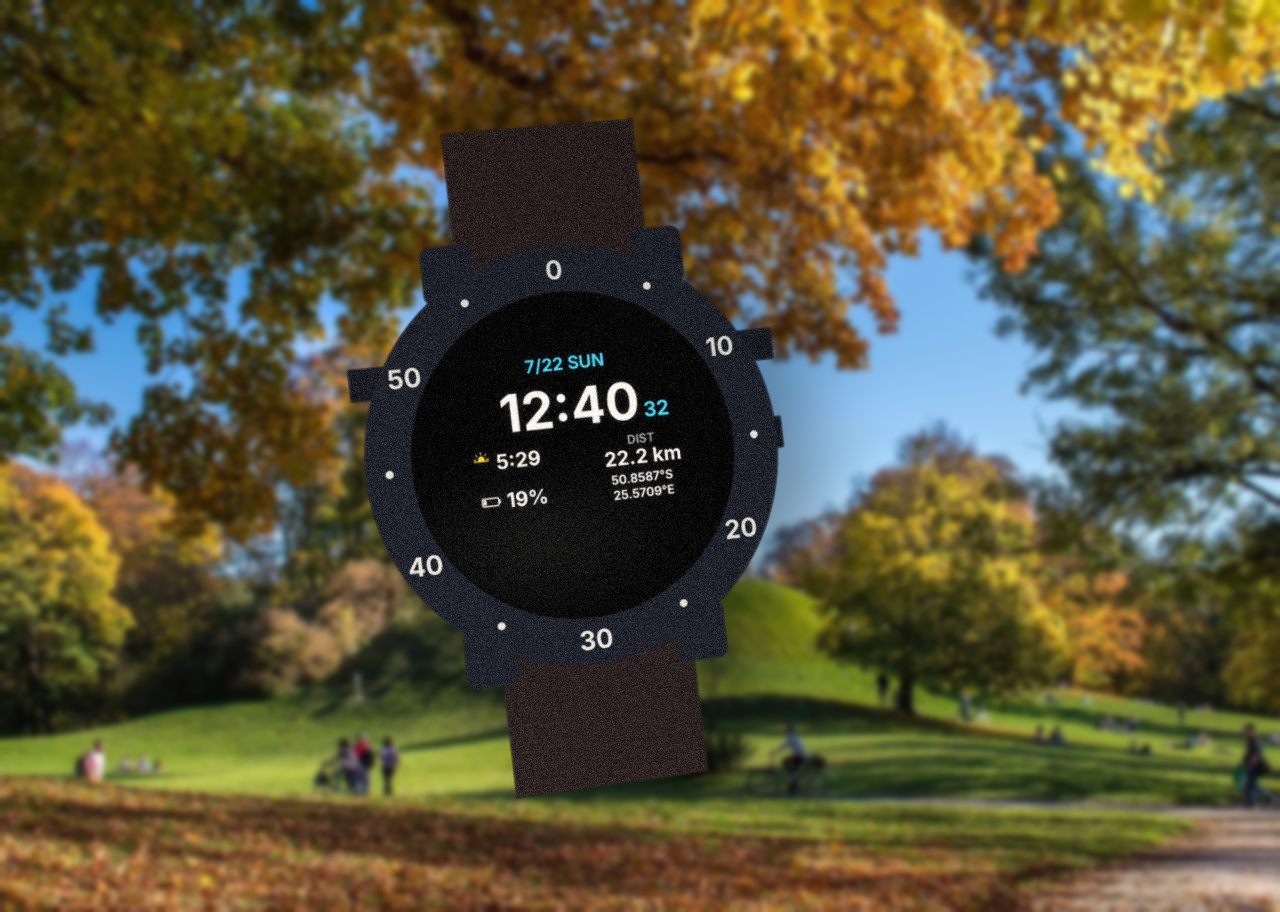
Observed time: **12:40:32**
